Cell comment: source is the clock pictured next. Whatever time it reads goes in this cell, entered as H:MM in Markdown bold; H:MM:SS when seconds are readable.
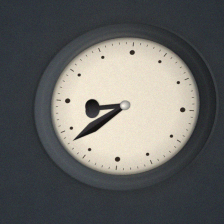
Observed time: **8:38**
